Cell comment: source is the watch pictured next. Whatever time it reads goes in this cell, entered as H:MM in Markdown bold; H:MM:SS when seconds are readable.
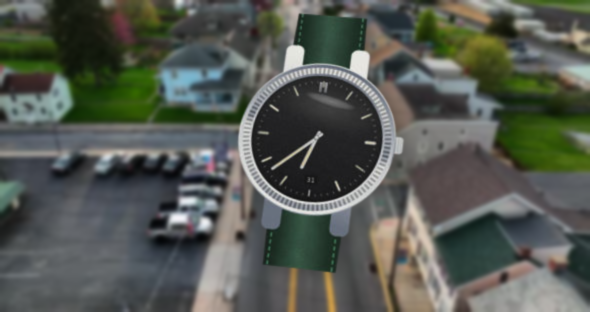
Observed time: **6:38**
